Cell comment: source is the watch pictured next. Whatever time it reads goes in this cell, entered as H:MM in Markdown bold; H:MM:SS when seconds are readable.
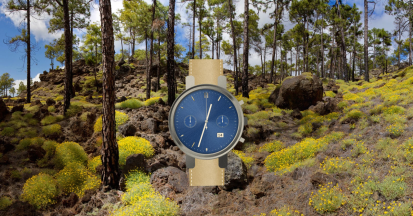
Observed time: **12:33**
